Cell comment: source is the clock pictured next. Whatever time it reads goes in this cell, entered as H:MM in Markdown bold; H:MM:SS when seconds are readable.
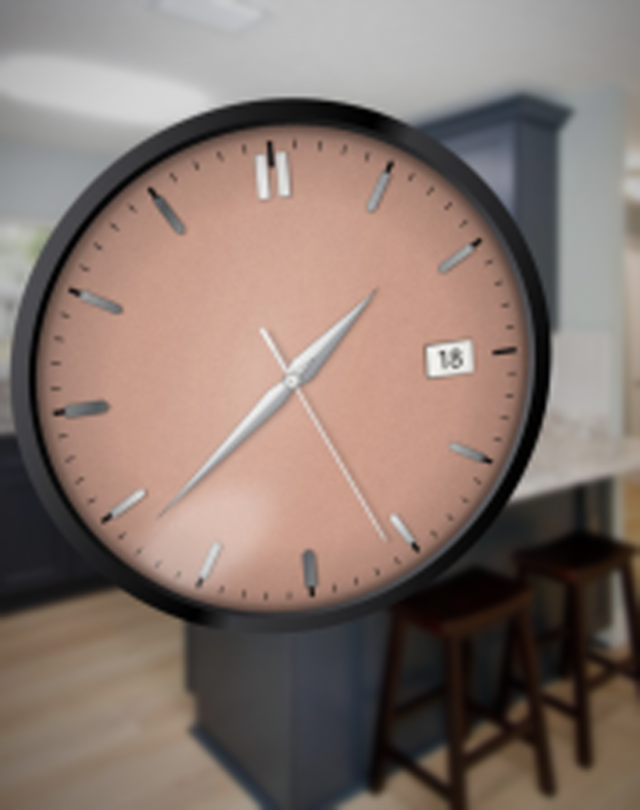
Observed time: **1:38:26**
